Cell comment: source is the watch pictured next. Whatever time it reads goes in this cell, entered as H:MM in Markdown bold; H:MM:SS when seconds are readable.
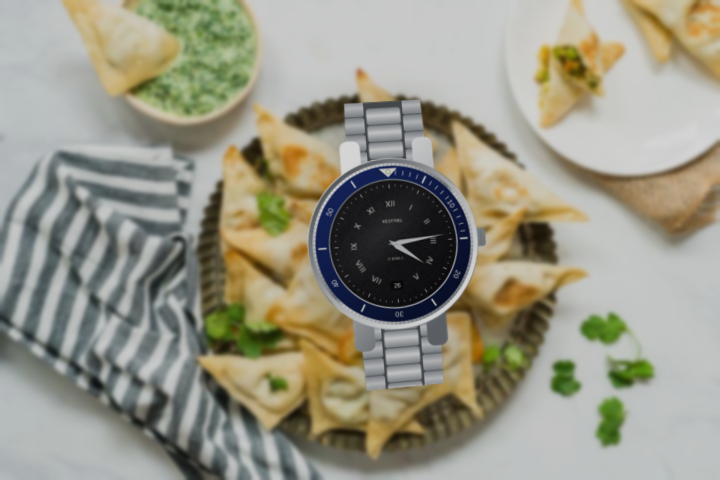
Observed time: **4:14**
